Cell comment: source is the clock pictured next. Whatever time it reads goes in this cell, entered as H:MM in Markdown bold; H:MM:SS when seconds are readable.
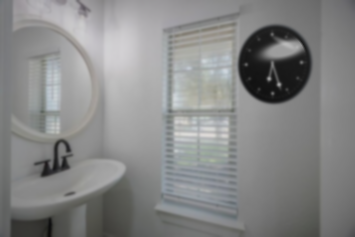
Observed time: **6:27**
